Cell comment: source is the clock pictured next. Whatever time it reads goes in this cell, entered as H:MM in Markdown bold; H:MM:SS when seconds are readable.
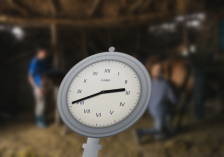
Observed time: **2:41**
